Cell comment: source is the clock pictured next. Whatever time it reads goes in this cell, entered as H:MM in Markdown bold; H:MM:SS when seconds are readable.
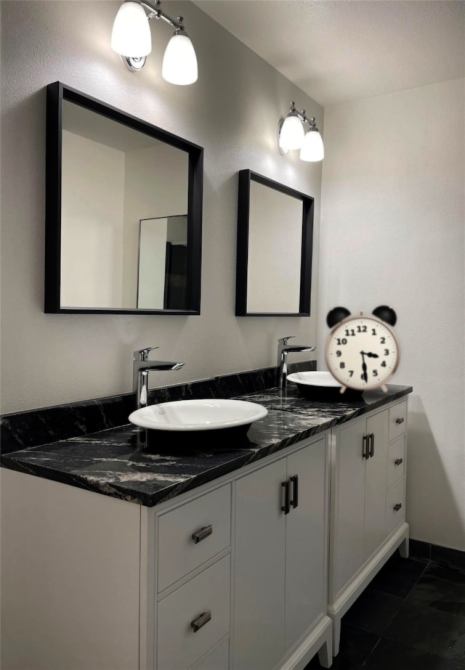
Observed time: **3:29**
